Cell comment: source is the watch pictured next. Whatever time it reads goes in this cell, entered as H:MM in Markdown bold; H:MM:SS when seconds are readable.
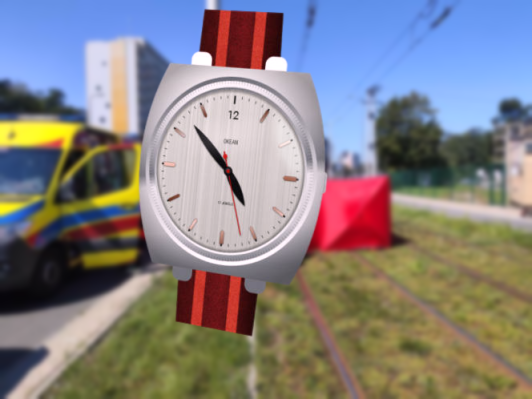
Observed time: **4:52:27**
